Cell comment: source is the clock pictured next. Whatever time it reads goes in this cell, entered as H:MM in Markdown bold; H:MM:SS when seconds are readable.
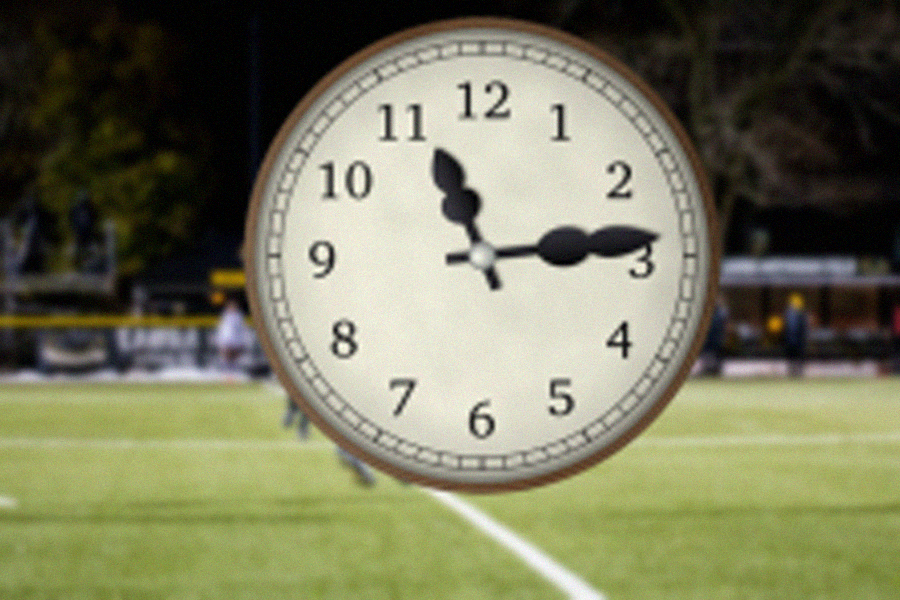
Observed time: **11:14**
